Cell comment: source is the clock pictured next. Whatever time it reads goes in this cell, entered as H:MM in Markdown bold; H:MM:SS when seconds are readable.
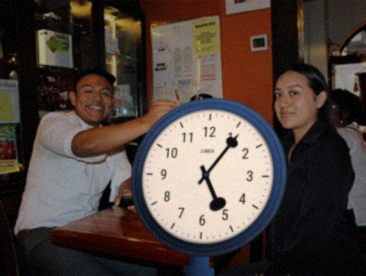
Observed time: **5:06**
